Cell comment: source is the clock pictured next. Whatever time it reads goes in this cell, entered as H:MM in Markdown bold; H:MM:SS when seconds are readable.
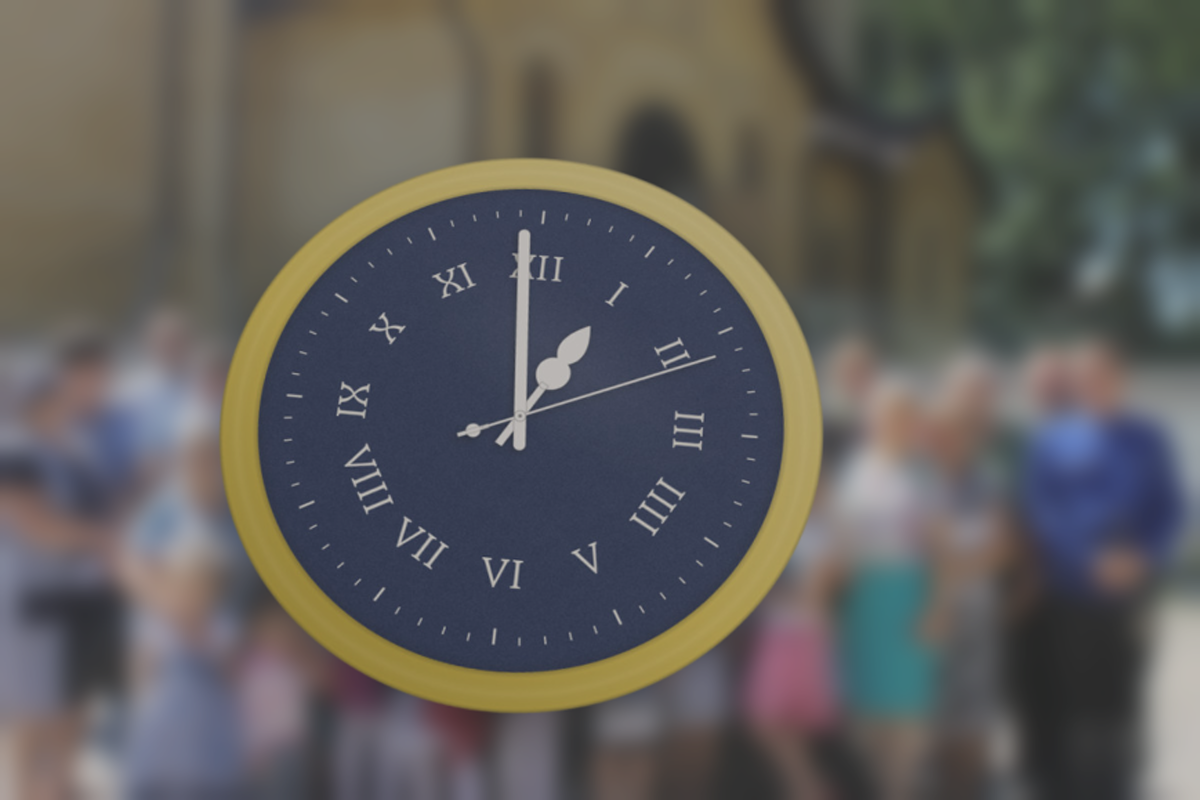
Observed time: **12:59:11**
